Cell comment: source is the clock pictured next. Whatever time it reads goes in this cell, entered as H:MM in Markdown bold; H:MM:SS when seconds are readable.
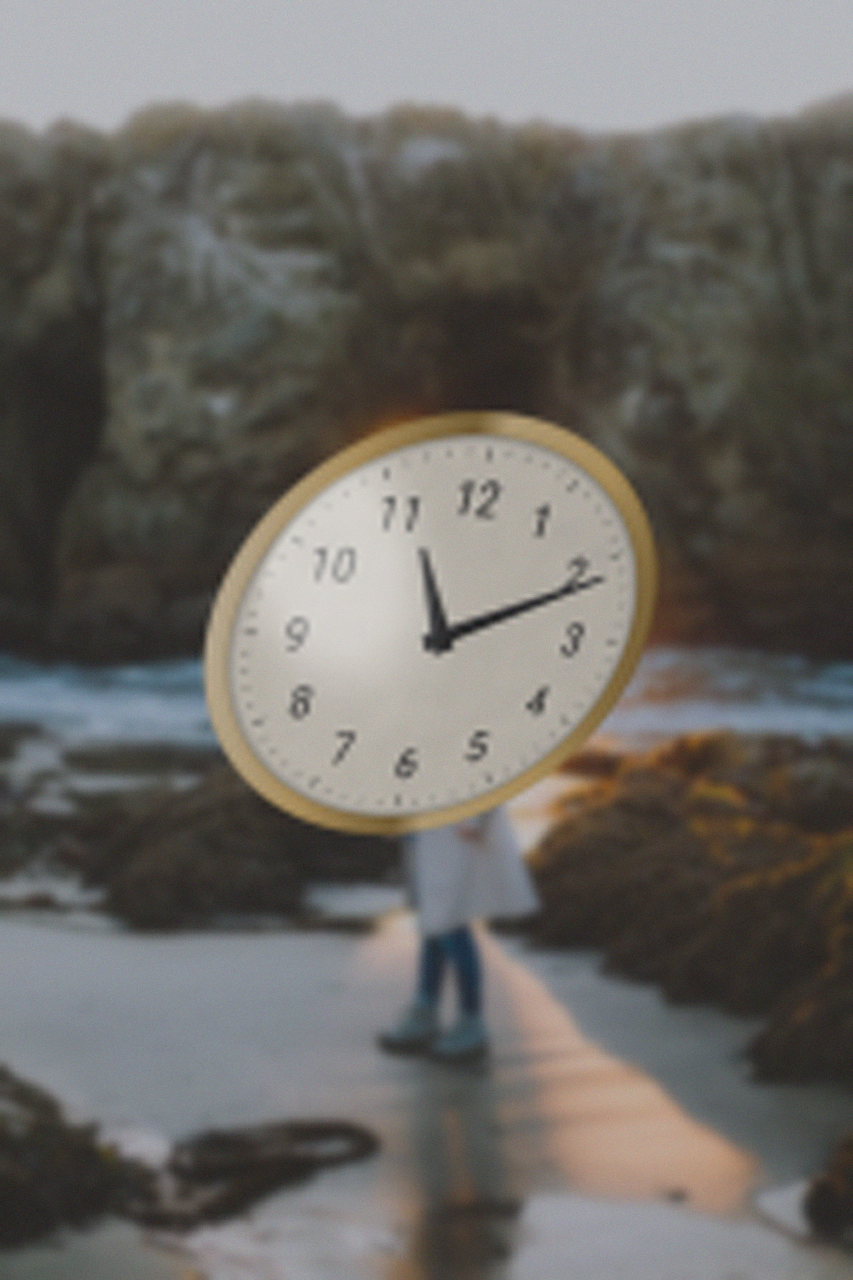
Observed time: **11:11**
